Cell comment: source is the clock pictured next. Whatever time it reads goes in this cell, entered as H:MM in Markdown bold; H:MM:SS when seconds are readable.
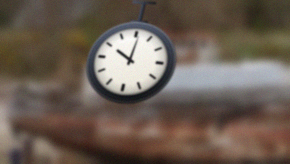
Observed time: **10:01**
